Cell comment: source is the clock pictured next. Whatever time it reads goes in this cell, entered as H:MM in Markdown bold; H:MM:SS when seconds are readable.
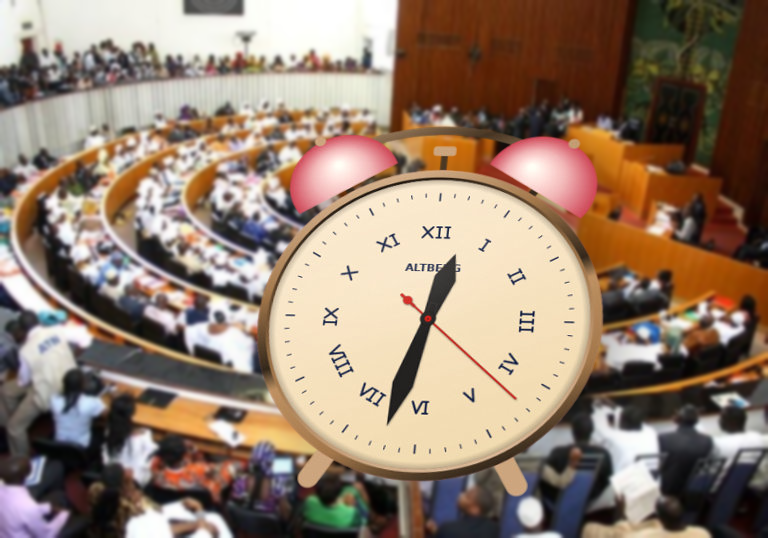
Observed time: **12:32:22**
